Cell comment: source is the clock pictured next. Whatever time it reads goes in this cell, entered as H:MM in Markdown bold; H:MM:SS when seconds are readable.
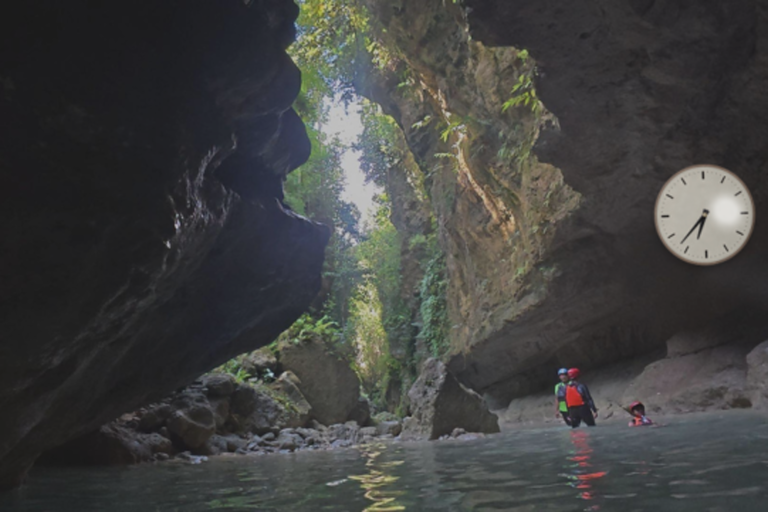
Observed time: **6:37**
